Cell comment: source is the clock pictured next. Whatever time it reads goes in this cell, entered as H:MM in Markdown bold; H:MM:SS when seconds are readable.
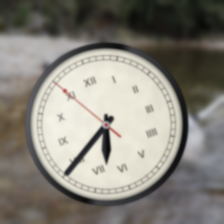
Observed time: **6:39:55**
